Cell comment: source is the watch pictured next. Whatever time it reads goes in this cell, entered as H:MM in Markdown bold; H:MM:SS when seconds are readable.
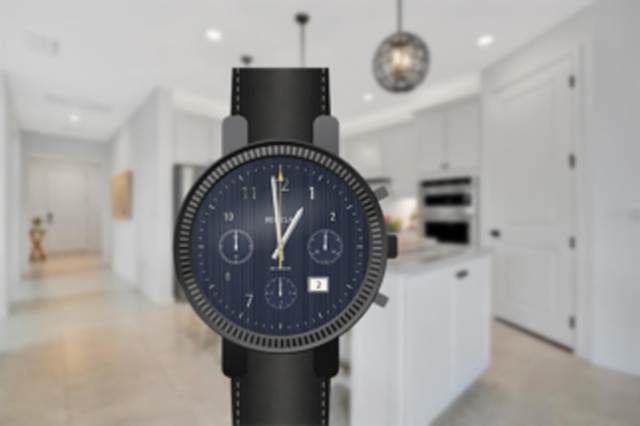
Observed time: **12:59**
